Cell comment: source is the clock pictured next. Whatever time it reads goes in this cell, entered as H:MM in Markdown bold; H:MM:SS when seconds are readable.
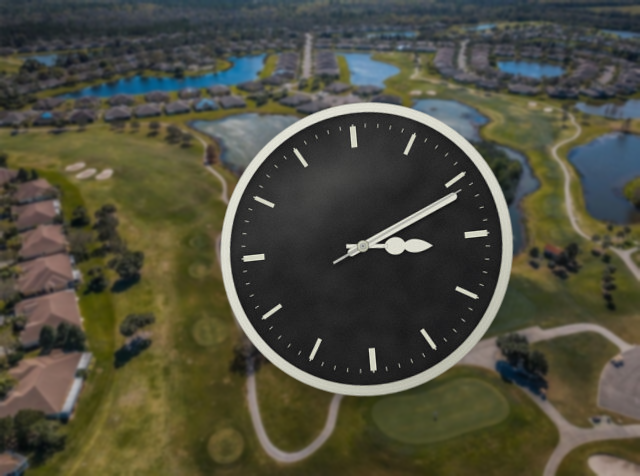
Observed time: **3:11:11**
